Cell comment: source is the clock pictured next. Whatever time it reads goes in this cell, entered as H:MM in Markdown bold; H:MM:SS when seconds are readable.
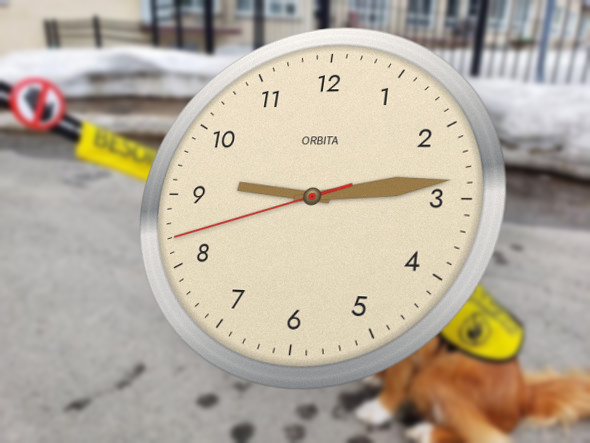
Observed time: **9:13:42**
